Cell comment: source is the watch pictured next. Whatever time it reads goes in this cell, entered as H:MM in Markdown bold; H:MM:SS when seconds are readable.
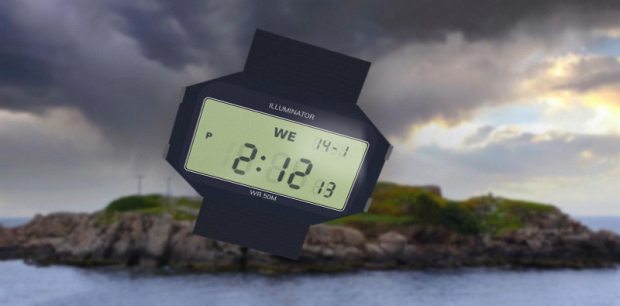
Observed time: **2:12:13**
